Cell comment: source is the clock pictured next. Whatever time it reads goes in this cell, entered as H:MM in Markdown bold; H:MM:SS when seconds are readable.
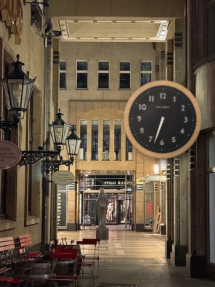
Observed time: **6:33**
